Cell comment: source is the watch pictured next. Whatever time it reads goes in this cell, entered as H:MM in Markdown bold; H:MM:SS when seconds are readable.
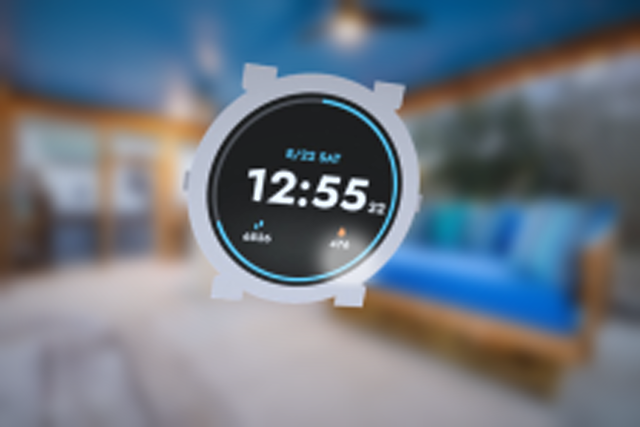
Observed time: **12:55**
